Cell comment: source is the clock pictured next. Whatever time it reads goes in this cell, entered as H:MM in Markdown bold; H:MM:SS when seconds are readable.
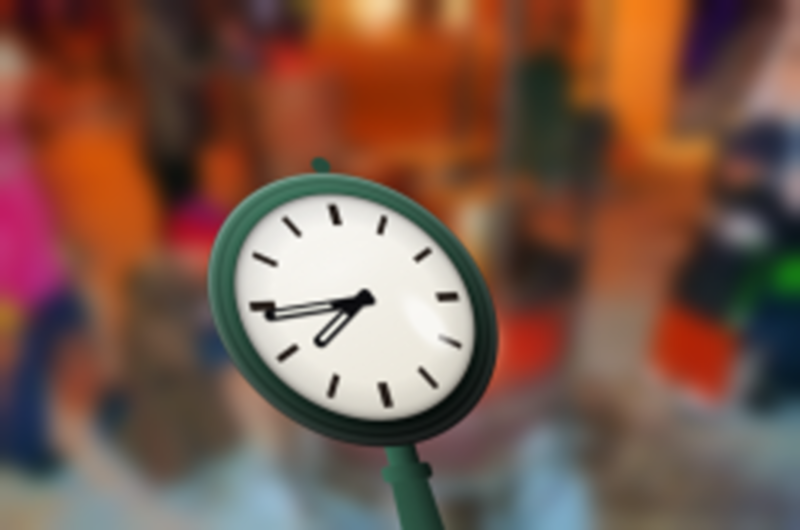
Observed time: **7:44**
